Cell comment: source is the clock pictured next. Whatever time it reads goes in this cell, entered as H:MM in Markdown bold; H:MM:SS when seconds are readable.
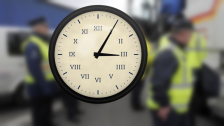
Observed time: **3:05**
